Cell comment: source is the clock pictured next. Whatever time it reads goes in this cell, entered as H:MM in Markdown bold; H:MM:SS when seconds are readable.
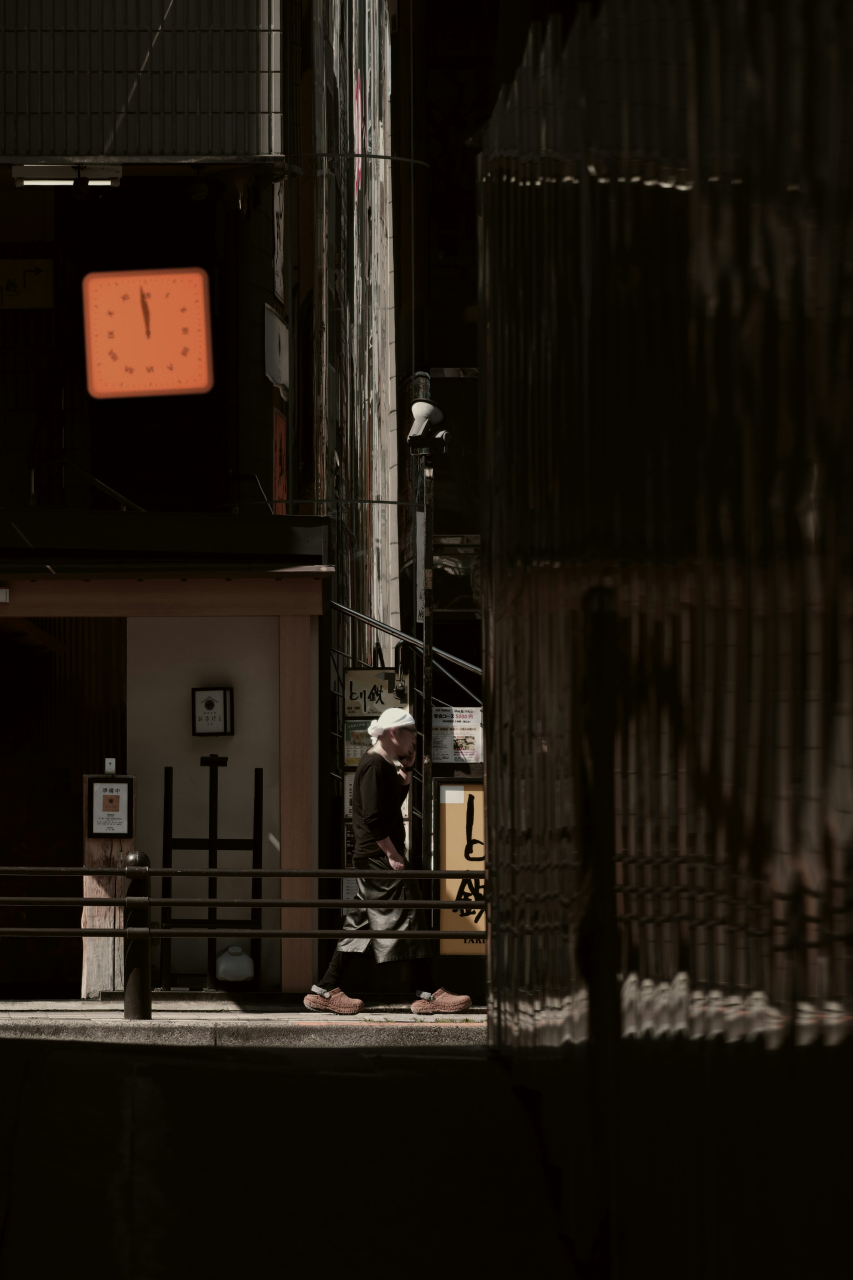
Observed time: **11:59**
